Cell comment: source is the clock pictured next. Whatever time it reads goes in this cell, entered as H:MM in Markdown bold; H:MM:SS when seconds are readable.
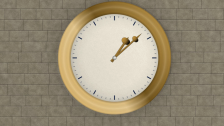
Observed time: **1:08**
